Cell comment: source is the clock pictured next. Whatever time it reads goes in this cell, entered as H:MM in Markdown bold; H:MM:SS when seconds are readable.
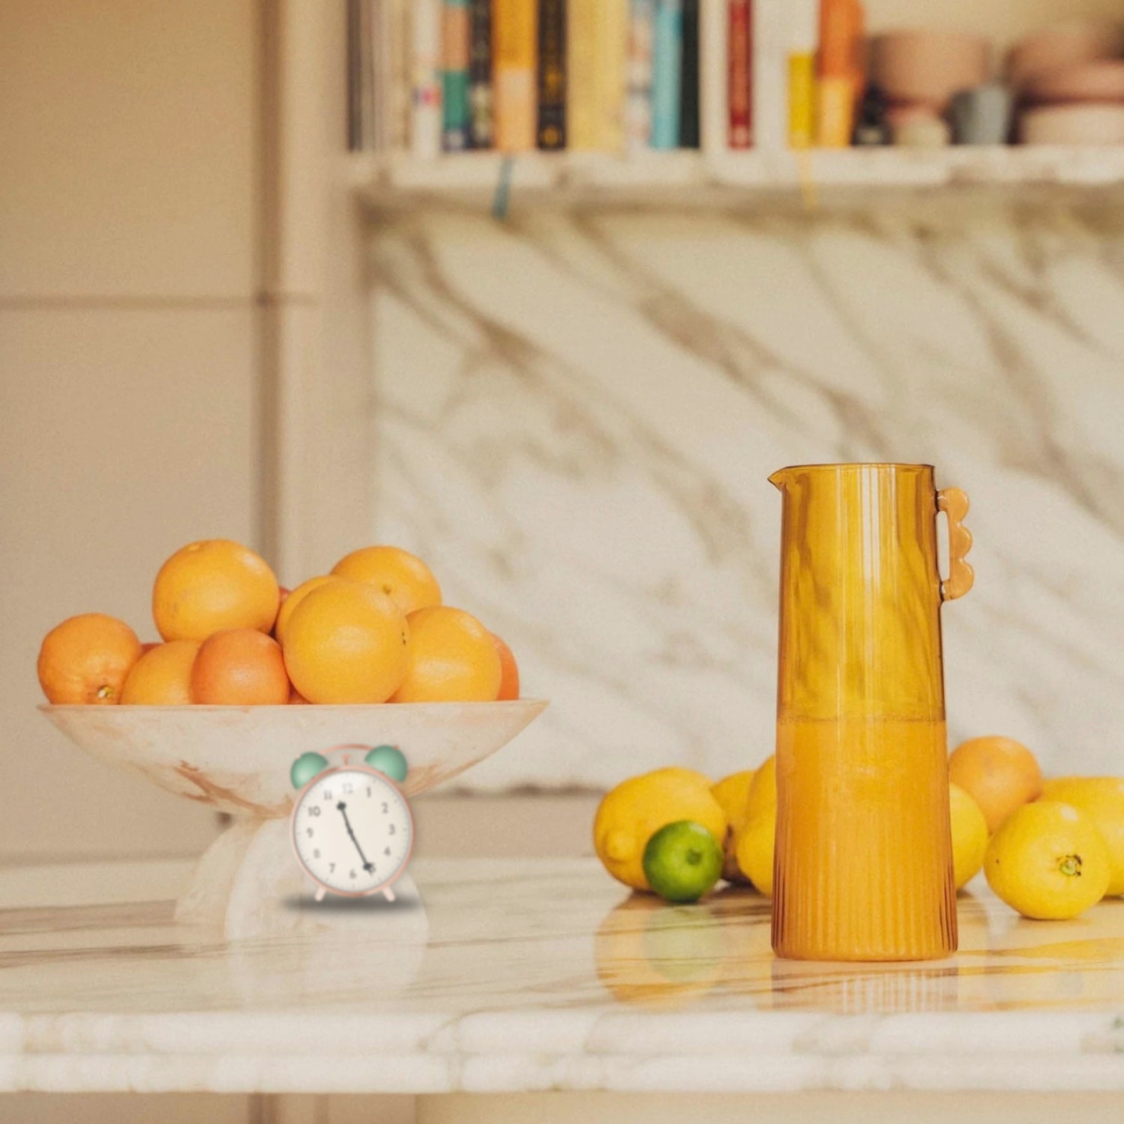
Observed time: **11:26**
